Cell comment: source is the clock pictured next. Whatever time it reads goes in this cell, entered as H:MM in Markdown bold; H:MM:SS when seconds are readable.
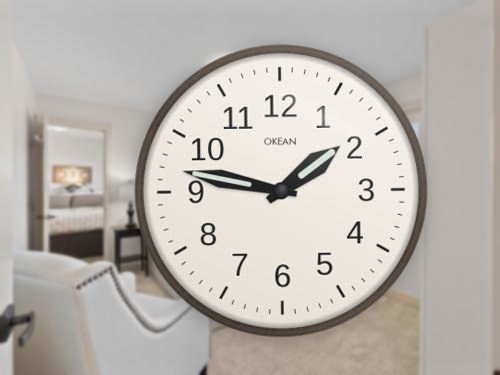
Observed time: **1:47**
